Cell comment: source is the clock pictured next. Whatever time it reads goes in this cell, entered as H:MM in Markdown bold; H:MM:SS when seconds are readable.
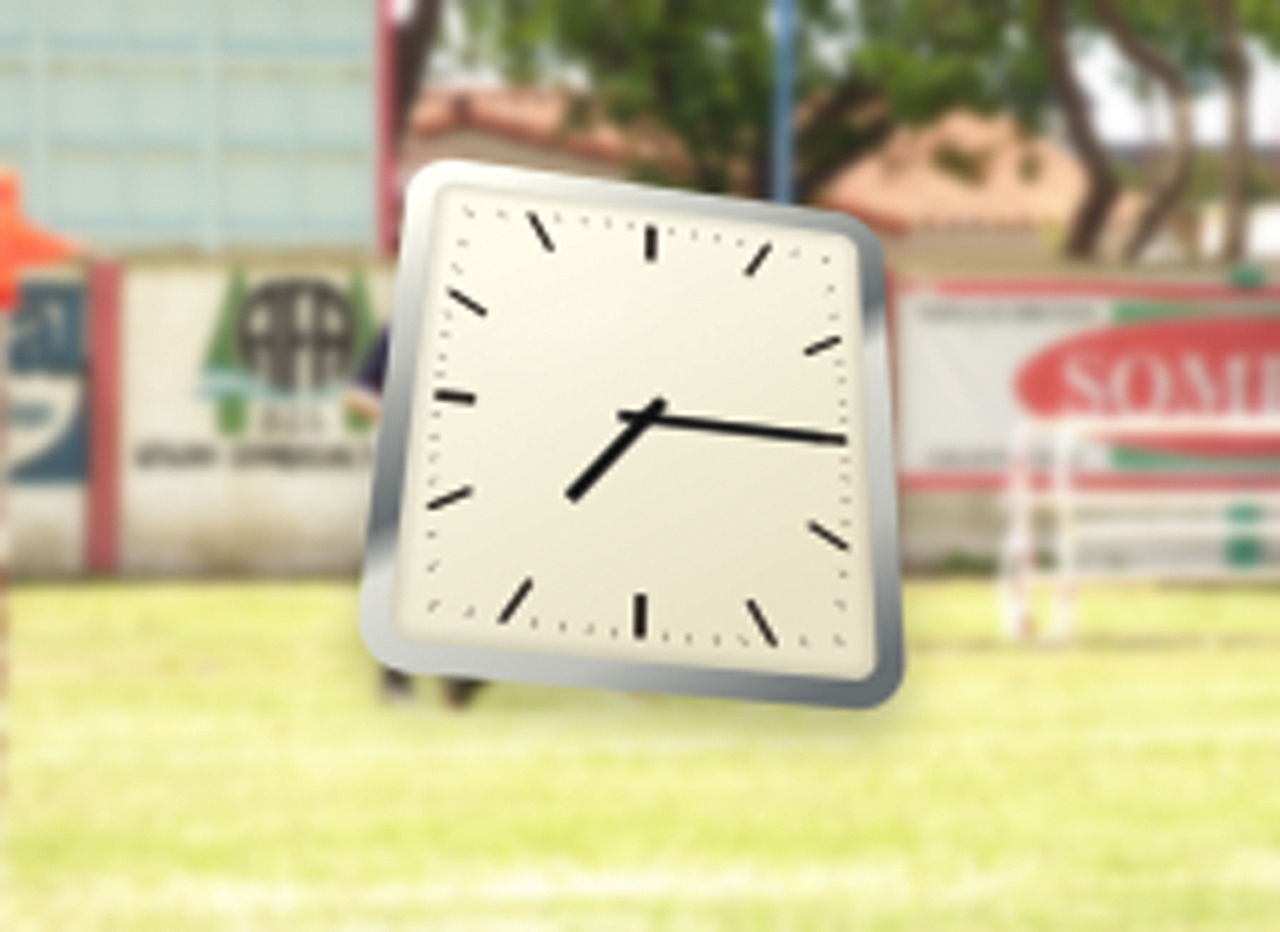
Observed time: **7:15**
